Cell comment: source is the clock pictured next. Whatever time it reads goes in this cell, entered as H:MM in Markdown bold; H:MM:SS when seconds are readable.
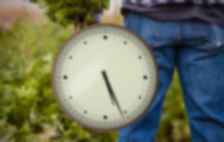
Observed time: **5:26**
